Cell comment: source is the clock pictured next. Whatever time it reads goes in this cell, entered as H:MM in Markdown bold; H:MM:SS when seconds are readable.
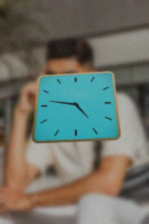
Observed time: **4:47**
